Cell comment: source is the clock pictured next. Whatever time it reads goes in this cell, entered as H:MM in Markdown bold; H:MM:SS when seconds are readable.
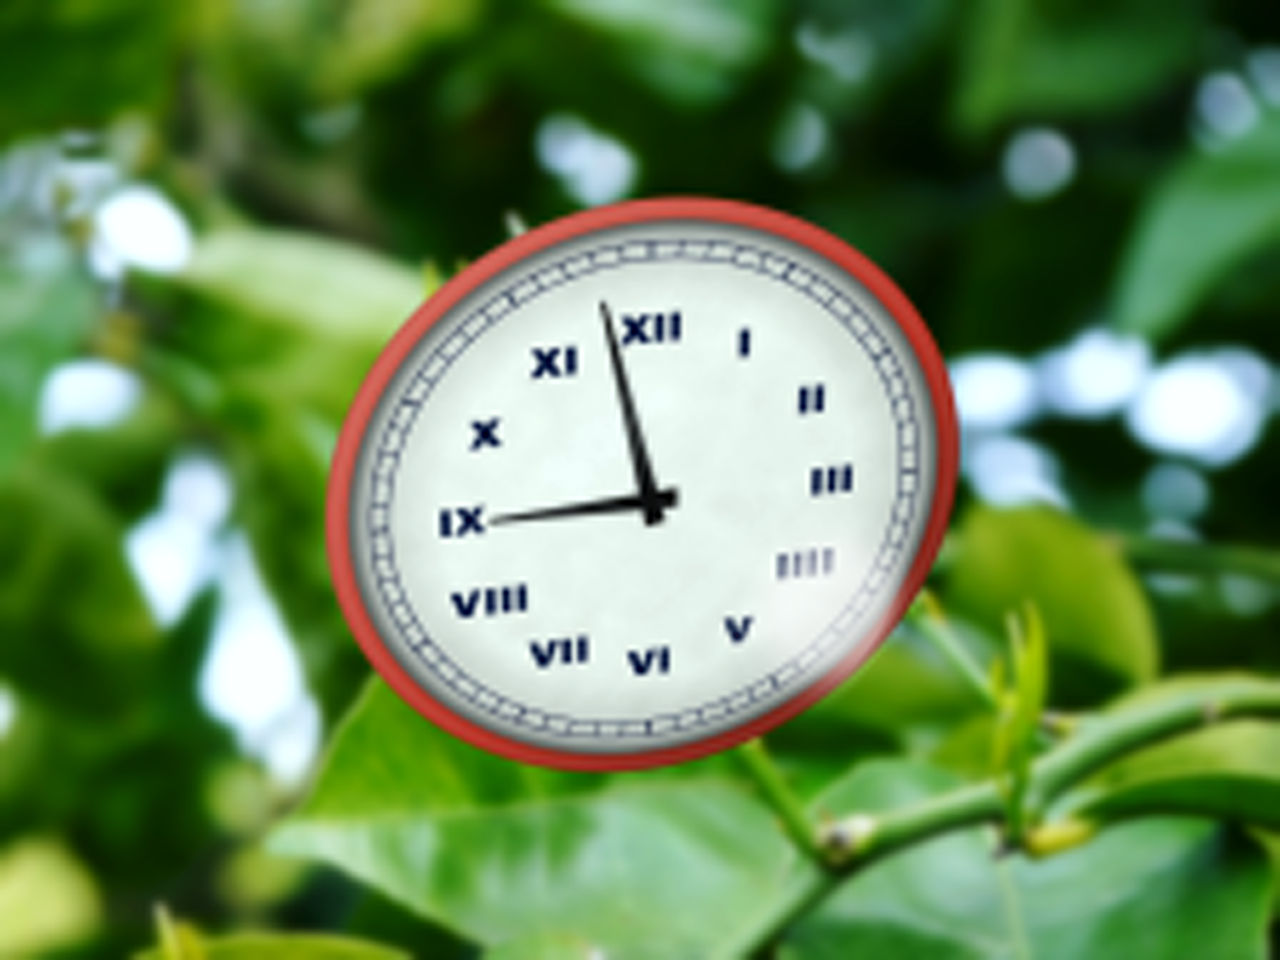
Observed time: **8:58**
